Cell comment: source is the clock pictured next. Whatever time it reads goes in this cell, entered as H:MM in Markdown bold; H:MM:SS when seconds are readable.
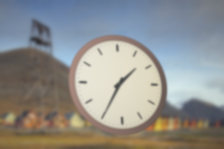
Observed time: **1:35**
